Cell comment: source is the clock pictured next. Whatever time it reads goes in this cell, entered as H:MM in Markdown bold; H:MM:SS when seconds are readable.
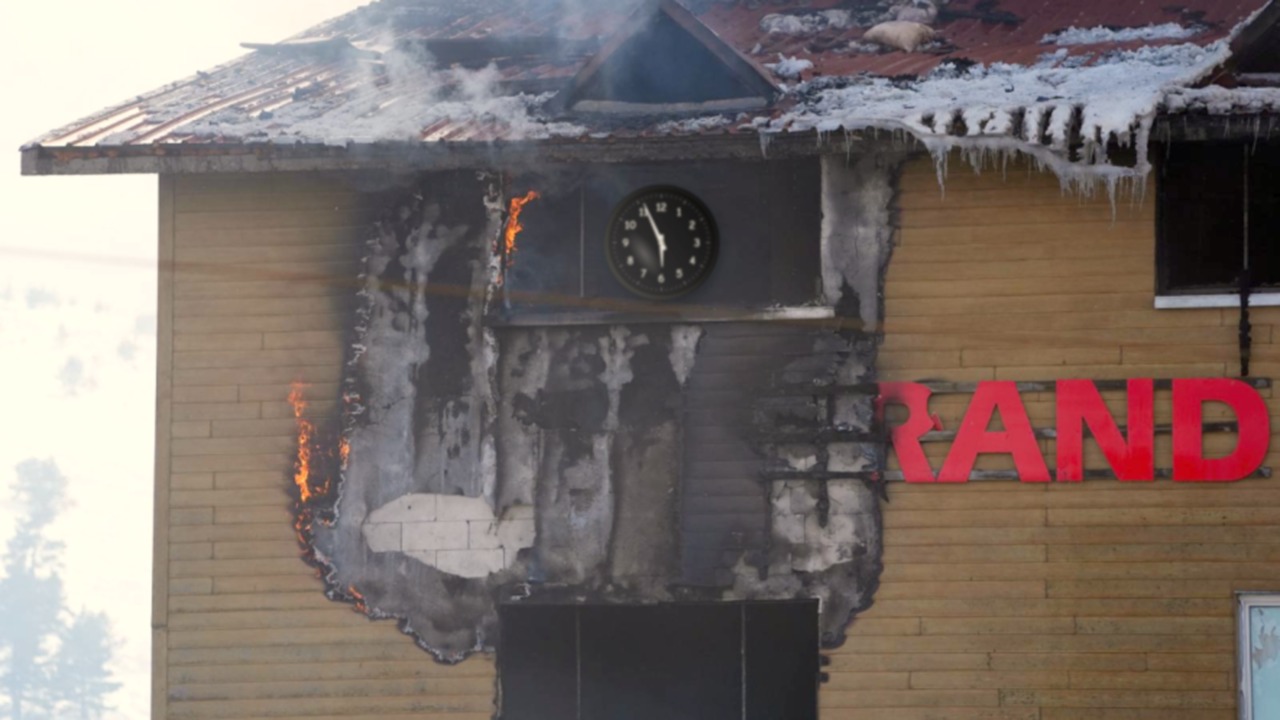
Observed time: **5:56**
